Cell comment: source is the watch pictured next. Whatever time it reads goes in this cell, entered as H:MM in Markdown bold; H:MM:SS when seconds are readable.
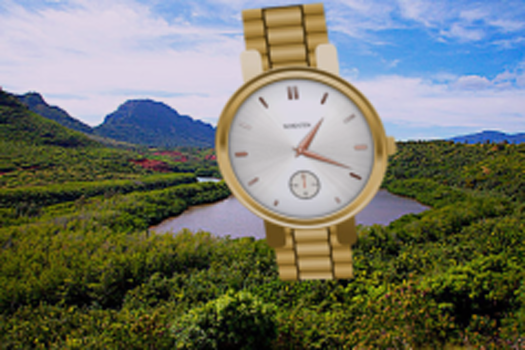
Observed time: **1:19**
